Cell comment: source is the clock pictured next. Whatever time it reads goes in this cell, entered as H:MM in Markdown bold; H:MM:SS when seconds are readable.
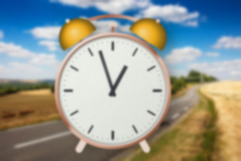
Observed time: **12:57**
